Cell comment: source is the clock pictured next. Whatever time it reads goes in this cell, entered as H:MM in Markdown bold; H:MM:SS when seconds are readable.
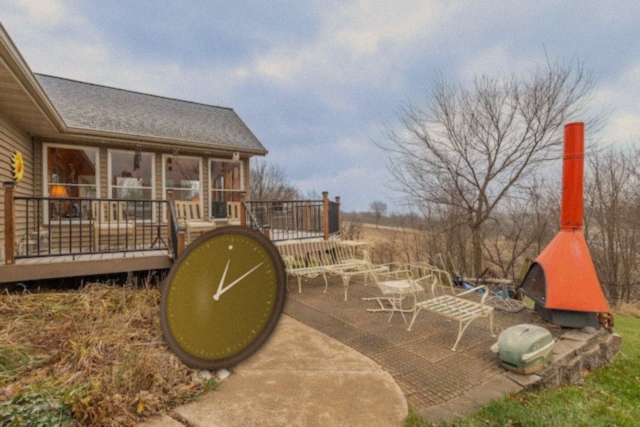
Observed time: **12:08**
